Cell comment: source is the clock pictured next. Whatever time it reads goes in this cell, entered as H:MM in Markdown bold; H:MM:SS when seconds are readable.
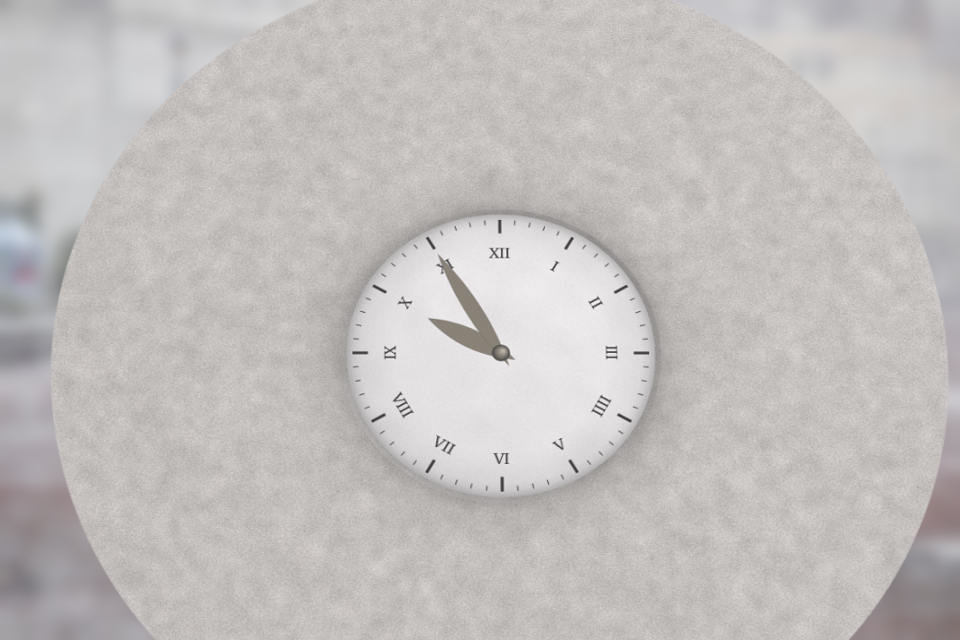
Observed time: **9:55**
